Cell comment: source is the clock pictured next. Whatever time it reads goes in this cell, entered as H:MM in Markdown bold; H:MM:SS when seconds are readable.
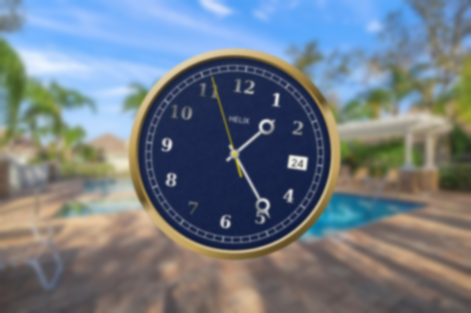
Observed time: **1:23:56**
